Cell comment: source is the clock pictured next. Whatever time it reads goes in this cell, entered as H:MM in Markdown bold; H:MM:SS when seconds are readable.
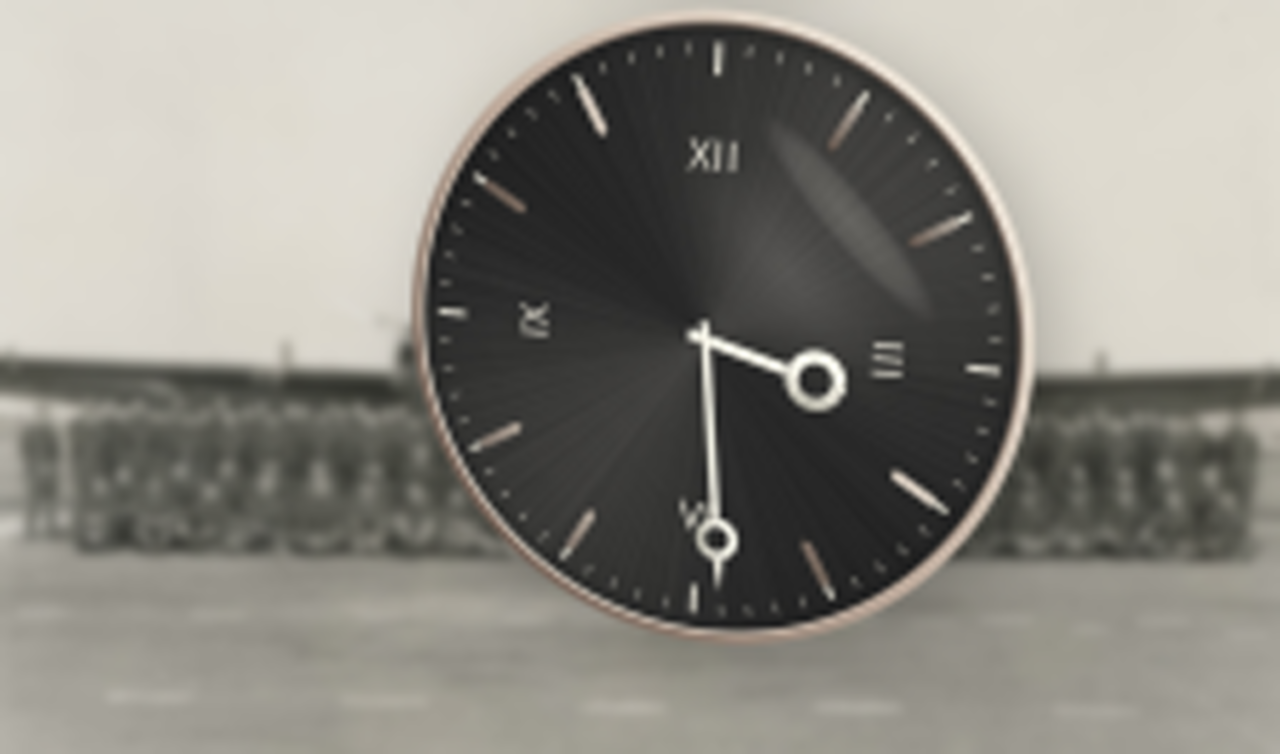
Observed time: **3:29**
